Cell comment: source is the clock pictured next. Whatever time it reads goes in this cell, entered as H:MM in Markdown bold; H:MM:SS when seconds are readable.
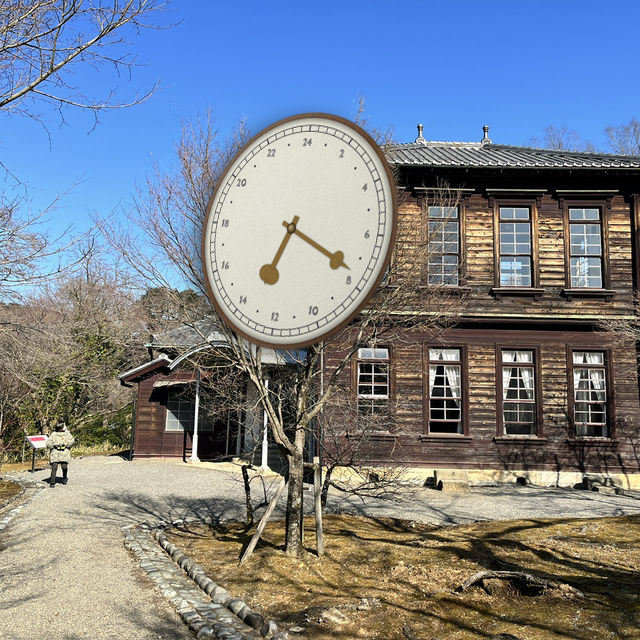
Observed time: **13:19**
